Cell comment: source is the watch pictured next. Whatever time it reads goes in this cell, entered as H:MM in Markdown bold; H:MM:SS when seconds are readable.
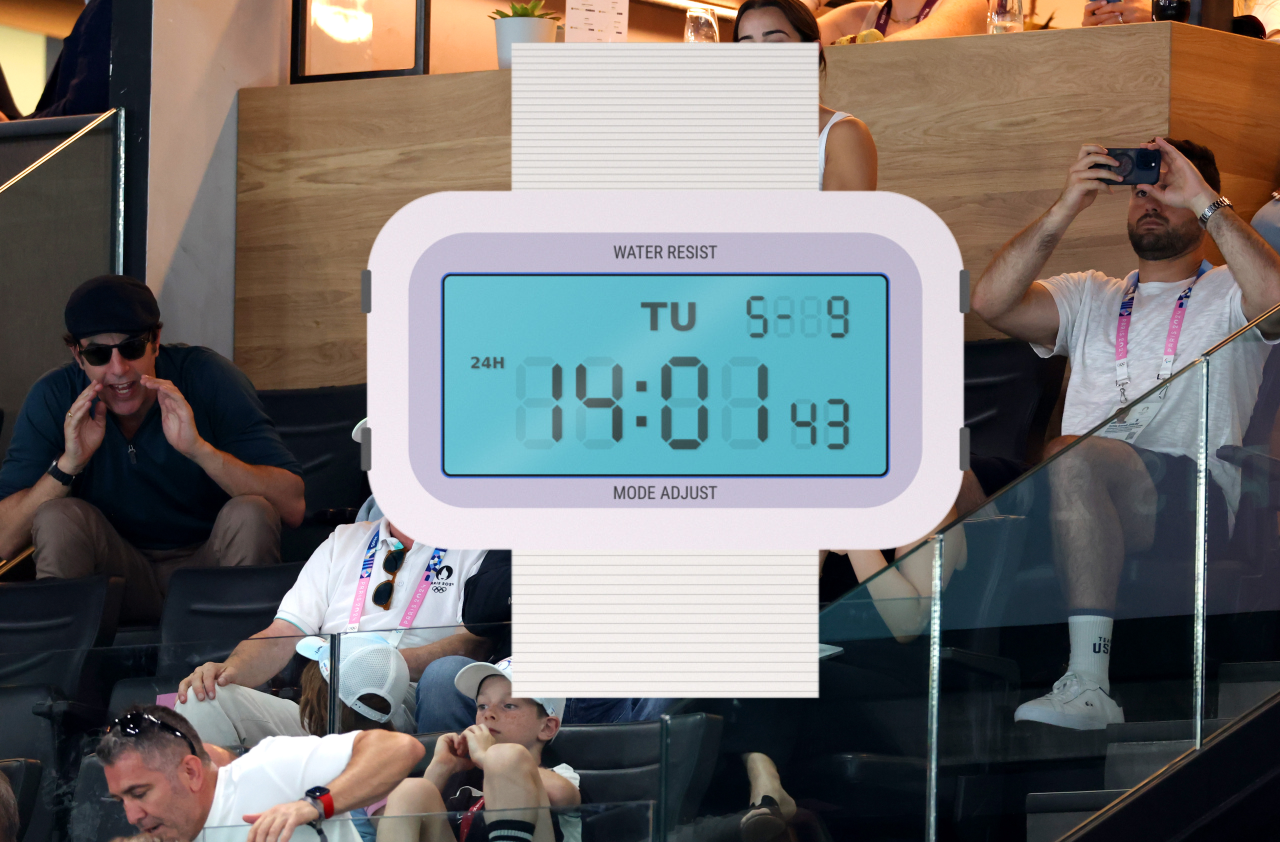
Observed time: **14:01:43**
